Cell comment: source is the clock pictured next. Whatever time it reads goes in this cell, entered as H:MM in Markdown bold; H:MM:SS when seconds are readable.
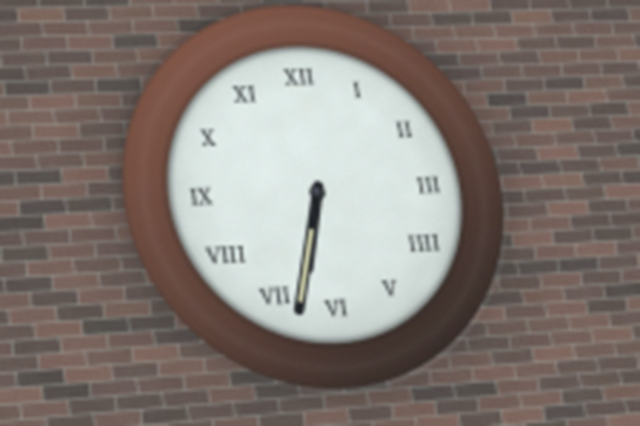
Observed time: **6:33**
